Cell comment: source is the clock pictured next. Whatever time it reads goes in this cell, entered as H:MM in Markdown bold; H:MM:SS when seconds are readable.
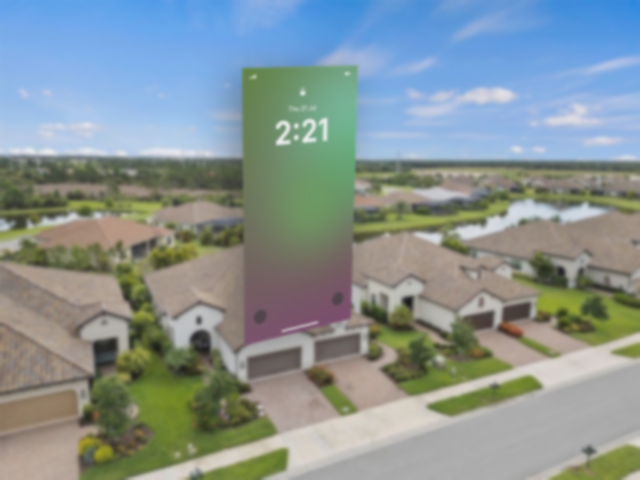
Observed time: **2:21**
